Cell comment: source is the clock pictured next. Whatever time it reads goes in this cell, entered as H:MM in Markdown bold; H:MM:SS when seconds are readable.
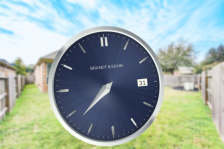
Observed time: **7:38**
